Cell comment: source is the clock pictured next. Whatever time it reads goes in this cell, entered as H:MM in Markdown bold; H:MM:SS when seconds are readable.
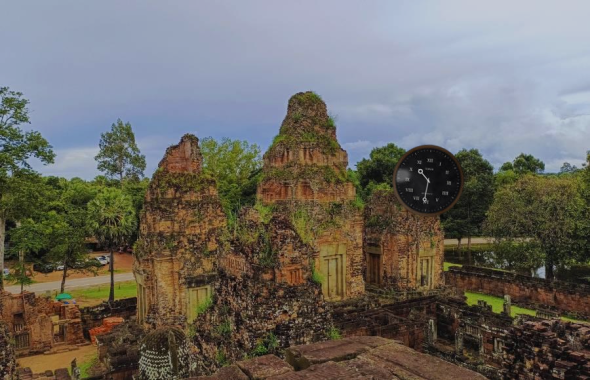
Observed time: **10:31**
